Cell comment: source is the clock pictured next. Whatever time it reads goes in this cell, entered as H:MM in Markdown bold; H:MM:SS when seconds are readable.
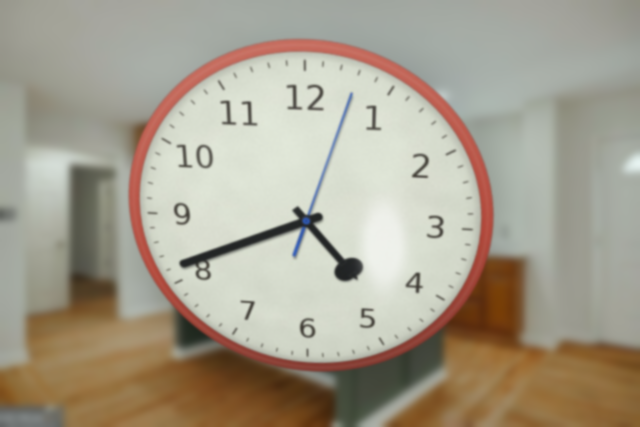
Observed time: **4:41:03**
